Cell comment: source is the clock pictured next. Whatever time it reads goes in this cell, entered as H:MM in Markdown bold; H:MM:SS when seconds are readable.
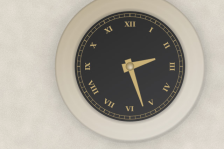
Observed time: **2:27**
